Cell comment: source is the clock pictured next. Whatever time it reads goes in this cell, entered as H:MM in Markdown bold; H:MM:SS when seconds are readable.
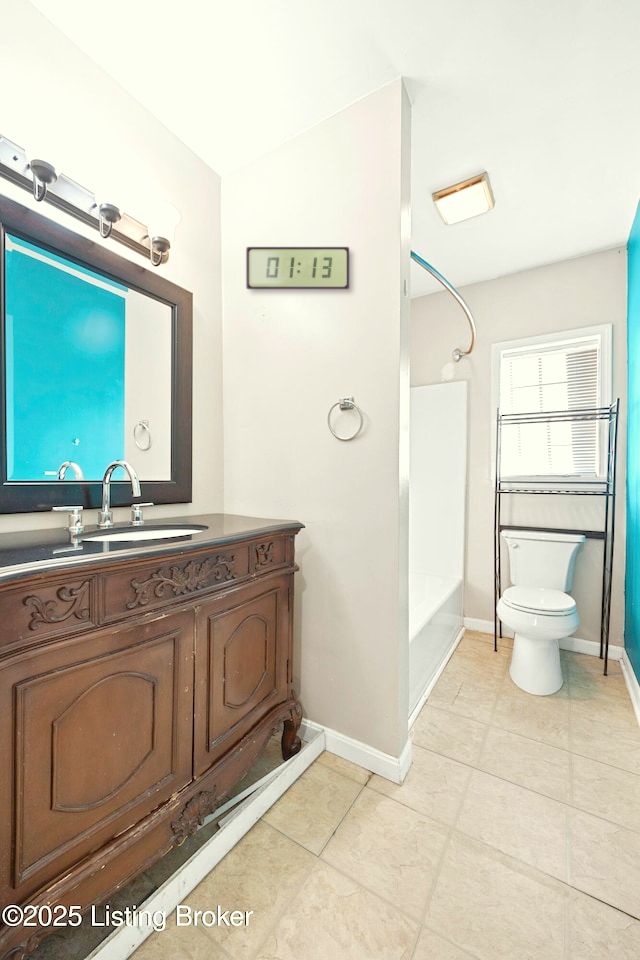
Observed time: **1:13**
